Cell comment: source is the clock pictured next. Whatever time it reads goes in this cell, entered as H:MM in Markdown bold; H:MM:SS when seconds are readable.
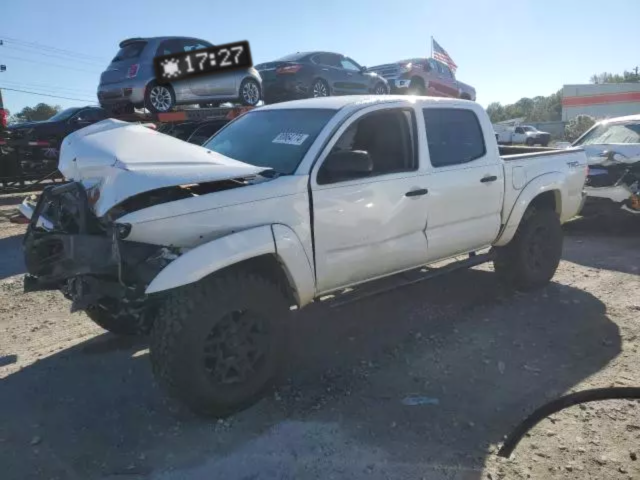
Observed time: **17:27**
